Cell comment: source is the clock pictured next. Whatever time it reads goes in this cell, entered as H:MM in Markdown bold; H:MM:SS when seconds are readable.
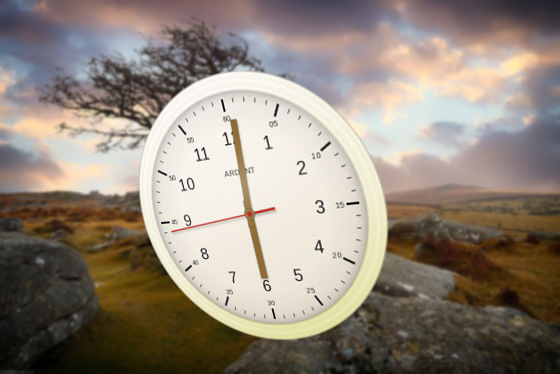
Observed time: **6:00:44**
